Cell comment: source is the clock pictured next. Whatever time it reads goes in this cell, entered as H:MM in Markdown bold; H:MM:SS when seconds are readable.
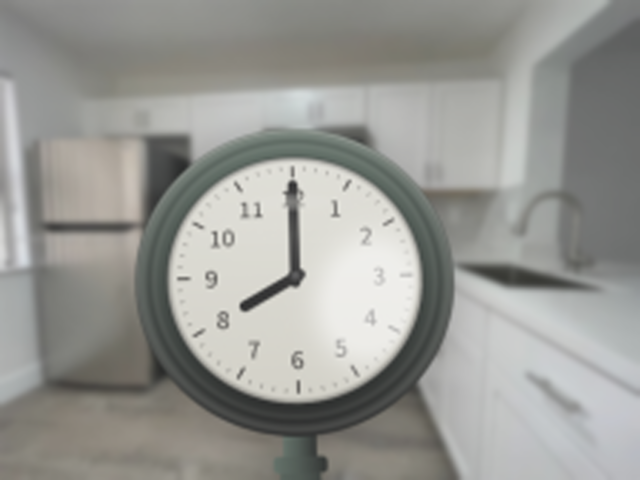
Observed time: **8:00**
